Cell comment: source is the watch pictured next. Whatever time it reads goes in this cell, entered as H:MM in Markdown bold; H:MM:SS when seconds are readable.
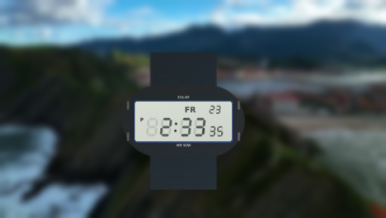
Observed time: **2:33:35**
